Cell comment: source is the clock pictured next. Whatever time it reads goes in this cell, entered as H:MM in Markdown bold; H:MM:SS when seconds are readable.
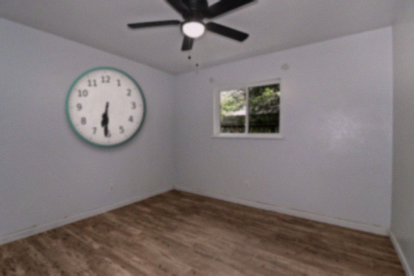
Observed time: **6:31**
